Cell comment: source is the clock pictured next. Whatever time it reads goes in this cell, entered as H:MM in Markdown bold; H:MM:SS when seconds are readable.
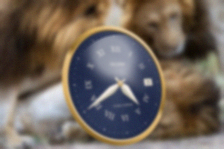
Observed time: **4:40**
